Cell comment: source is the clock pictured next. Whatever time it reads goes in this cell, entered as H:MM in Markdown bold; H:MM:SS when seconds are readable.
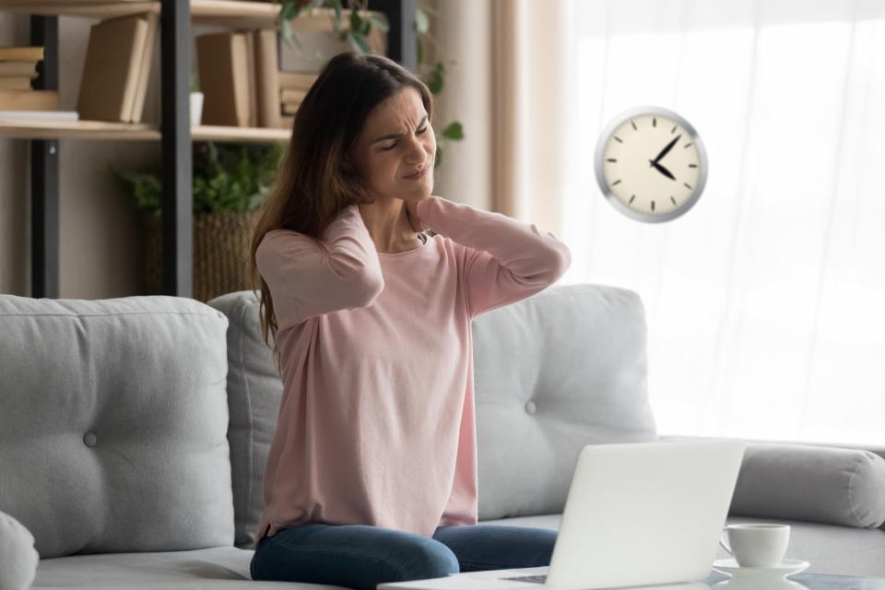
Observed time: **4:07**
